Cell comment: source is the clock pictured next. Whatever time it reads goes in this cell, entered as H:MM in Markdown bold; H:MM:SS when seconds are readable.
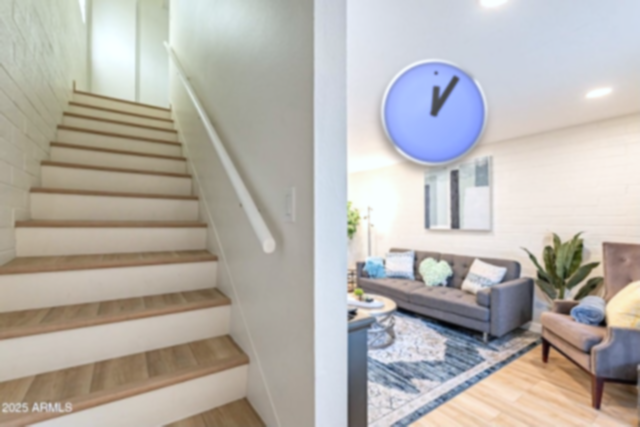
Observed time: **12:05**
